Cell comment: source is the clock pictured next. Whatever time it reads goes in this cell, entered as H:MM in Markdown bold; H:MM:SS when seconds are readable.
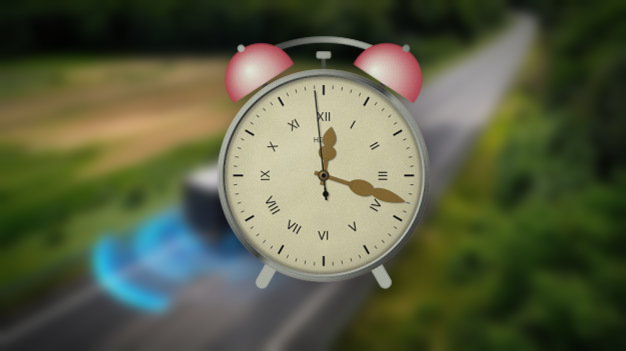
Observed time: **12:17:59**
